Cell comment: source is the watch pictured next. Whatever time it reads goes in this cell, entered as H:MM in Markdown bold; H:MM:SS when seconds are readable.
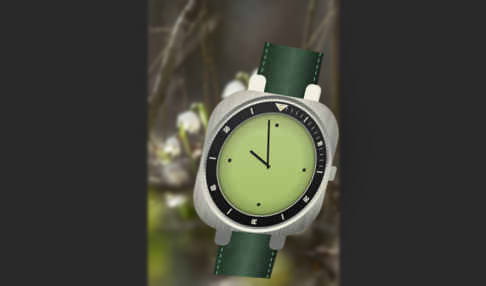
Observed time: **9:58**
